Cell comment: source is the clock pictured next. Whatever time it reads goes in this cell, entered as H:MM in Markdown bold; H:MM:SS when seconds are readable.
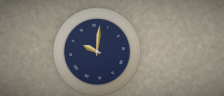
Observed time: **10:02**
